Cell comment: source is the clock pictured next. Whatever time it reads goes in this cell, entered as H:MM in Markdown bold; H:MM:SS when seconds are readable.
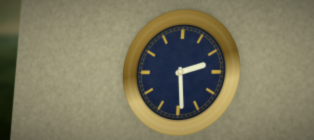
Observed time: **2:29**
